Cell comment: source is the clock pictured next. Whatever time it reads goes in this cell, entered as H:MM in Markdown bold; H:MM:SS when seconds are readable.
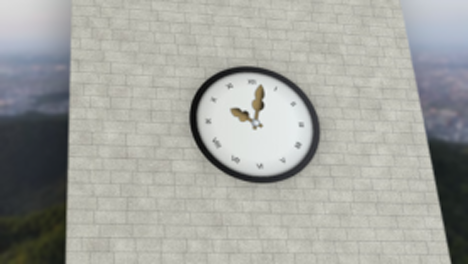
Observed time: **10:02**
